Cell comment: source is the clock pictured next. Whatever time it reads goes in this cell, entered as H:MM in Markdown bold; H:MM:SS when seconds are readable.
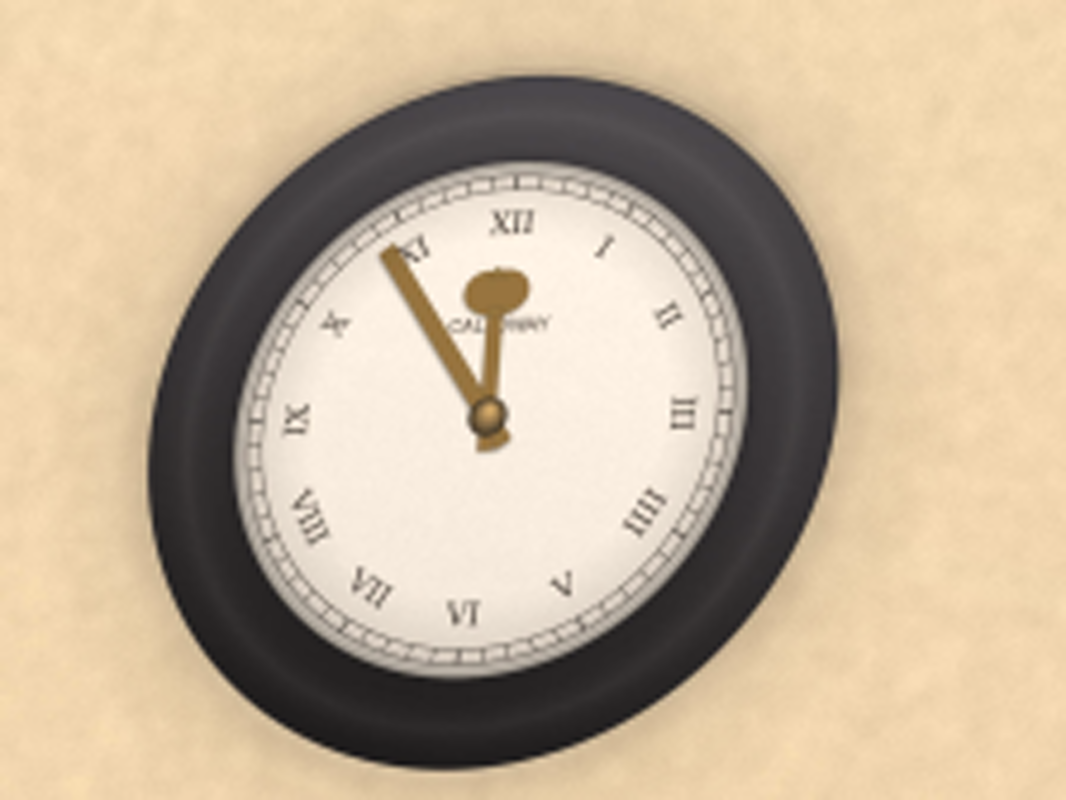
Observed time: **11:54**
